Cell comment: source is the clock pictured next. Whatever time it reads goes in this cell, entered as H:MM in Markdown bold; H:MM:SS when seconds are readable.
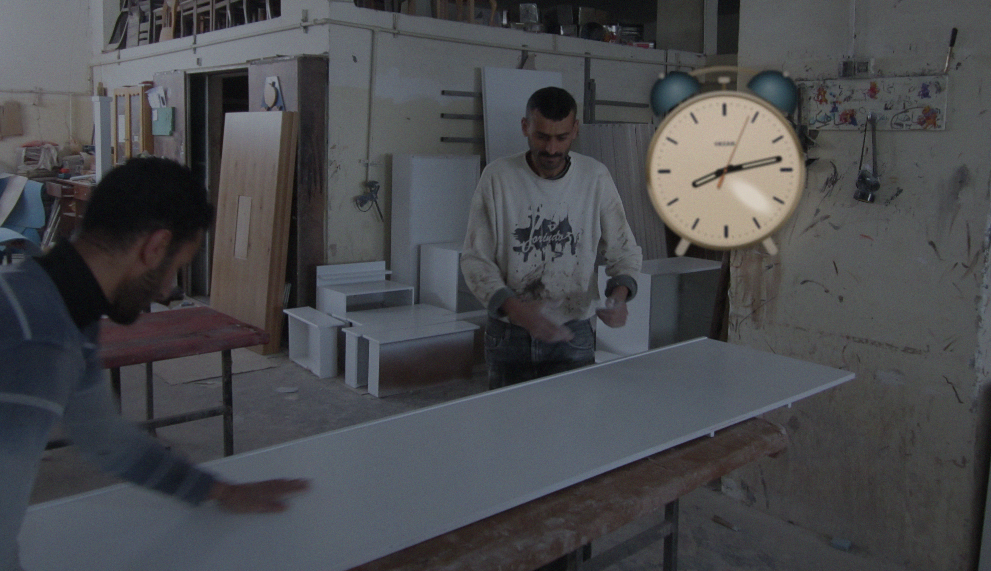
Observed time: **8:13:04**
